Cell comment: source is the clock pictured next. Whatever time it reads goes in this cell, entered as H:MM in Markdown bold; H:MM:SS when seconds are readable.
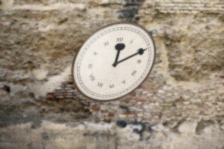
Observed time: **12:11**
